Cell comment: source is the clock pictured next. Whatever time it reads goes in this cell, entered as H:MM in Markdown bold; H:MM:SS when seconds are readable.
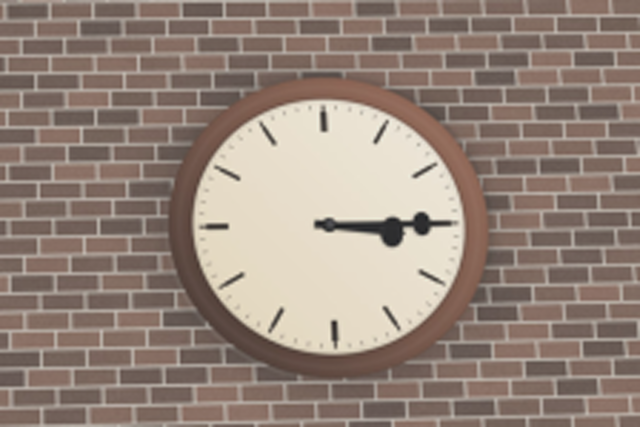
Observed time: **3:15**
